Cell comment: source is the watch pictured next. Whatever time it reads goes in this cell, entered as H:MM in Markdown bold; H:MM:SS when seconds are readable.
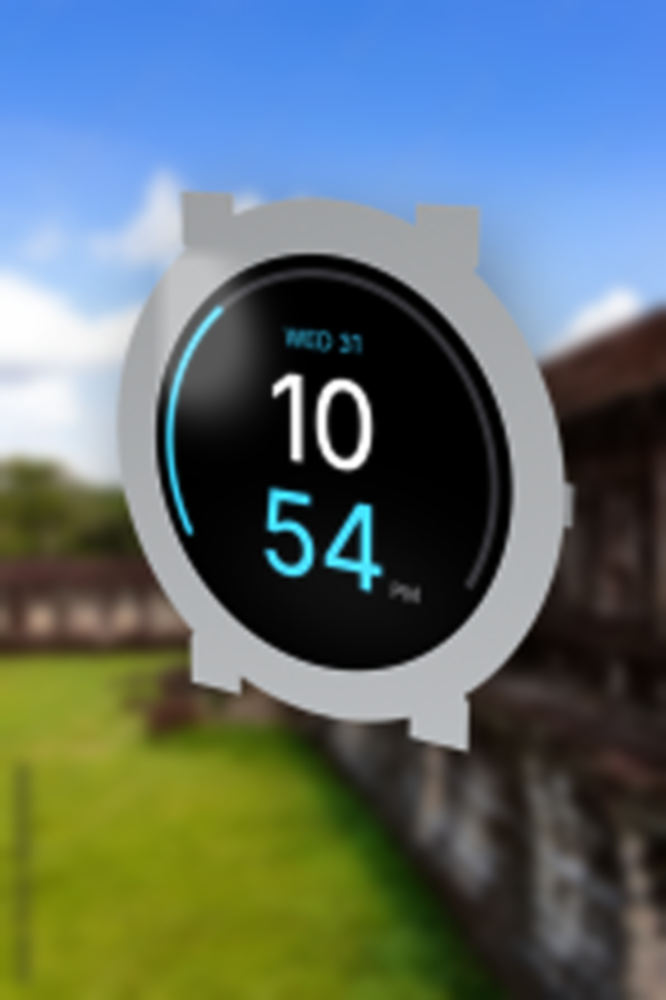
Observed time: **10:54**
